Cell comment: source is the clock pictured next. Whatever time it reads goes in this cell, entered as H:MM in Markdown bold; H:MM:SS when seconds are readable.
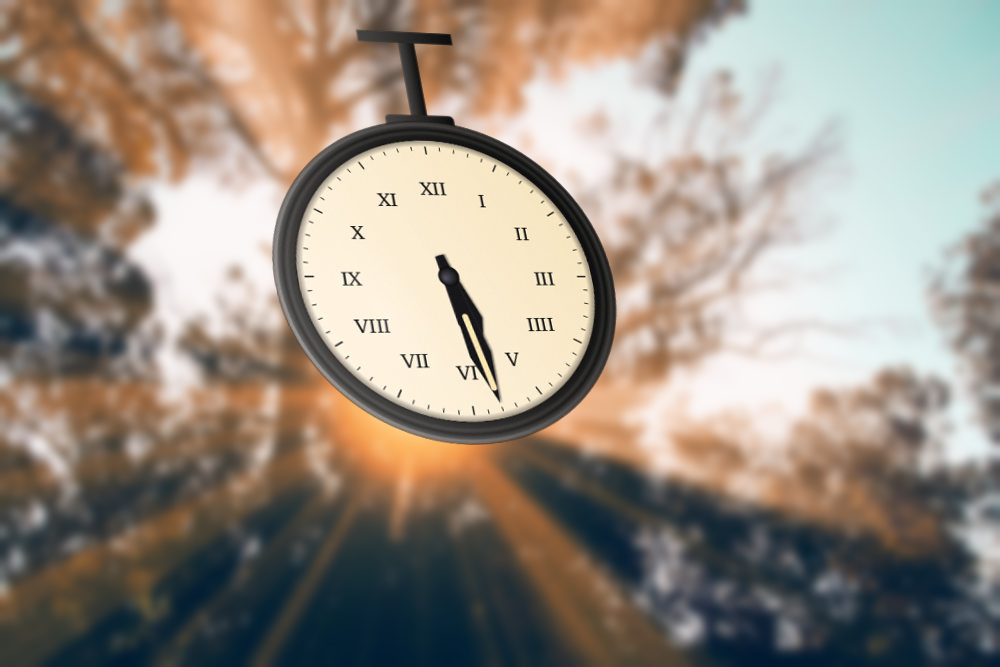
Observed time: **5:28**
